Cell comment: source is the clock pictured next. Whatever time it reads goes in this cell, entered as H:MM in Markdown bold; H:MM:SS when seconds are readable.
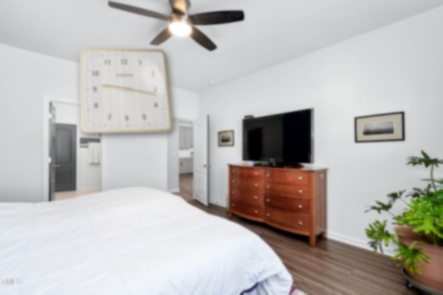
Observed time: **9:17**
